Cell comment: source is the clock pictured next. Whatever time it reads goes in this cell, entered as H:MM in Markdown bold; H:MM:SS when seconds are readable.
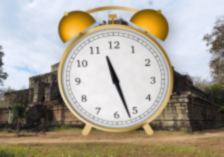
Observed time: **11:27**
